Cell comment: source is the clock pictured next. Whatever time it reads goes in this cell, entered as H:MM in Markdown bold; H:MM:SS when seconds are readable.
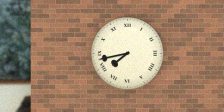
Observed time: **7:43**
